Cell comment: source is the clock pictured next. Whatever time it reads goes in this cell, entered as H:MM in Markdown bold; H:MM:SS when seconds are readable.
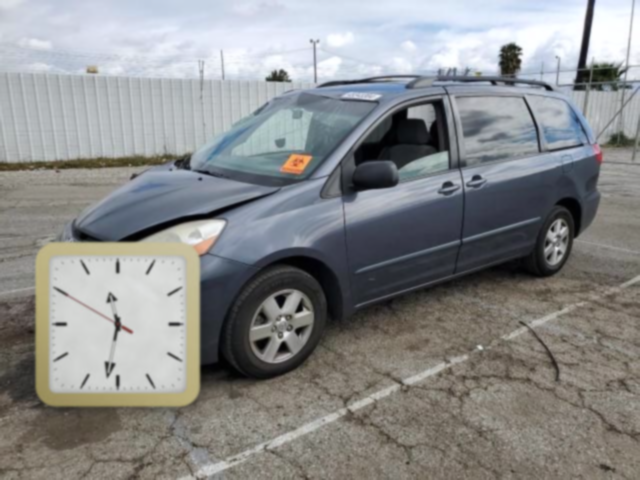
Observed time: **11:31:50**
